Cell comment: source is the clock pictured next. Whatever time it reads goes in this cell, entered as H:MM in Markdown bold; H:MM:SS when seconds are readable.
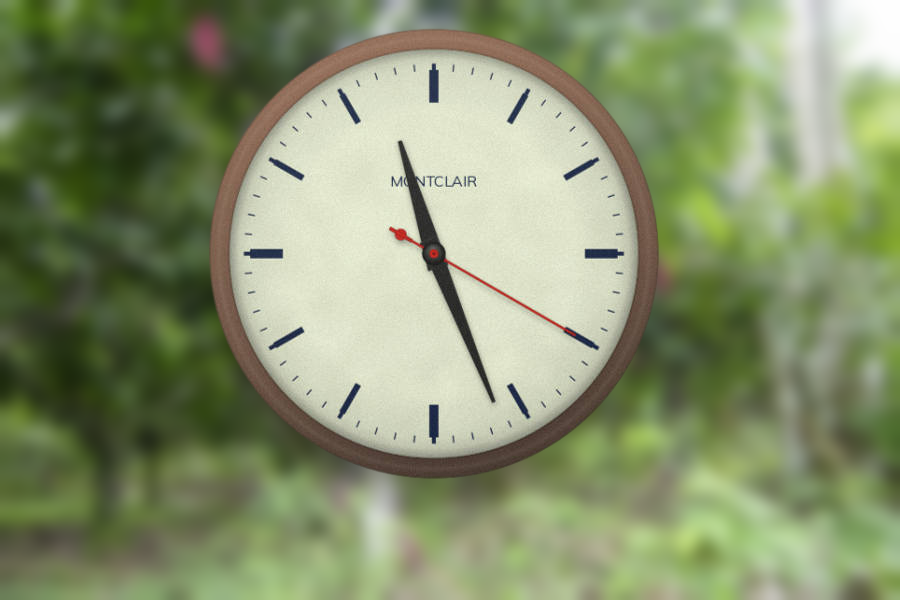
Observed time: **11:26:20**
